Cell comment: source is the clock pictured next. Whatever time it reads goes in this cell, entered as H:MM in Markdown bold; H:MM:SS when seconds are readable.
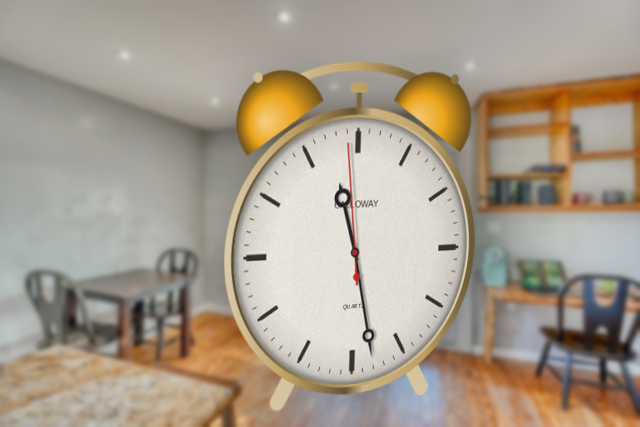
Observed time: **11:27:59**
